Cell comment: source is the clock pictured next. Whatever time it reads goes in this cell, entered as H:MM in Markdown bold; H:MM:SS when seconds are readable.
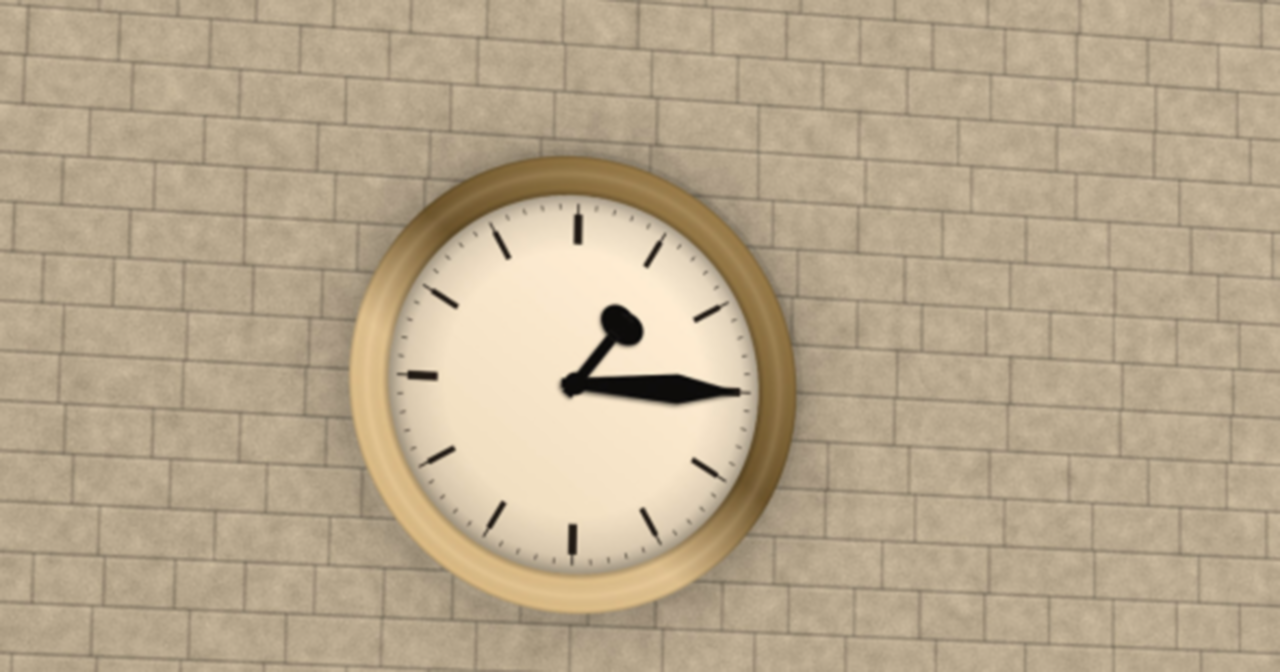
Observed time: **1:15**
